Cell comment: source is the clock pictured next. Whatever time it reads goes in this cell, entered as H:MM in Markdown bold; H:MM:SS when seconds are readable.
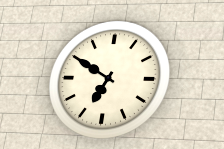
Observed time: **6:50**
